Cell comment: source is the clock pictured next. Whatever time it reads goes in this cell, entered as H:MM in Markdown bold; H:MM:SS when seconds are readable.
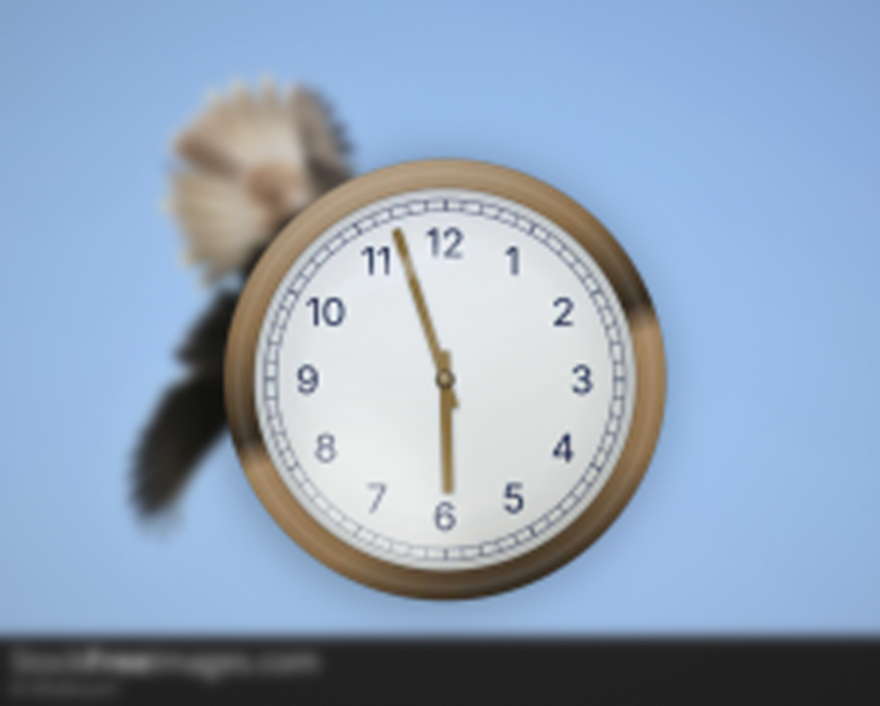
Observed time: **5:57**
